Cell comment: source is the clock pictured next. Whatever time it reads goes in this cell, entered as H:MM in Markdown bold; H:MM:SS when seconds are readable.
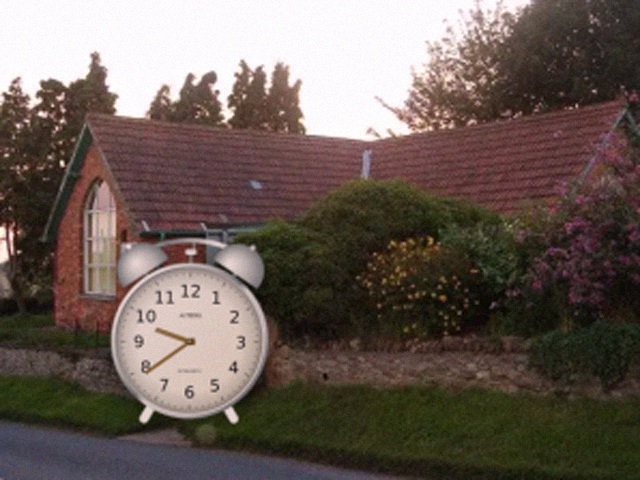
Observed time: **9:39**
